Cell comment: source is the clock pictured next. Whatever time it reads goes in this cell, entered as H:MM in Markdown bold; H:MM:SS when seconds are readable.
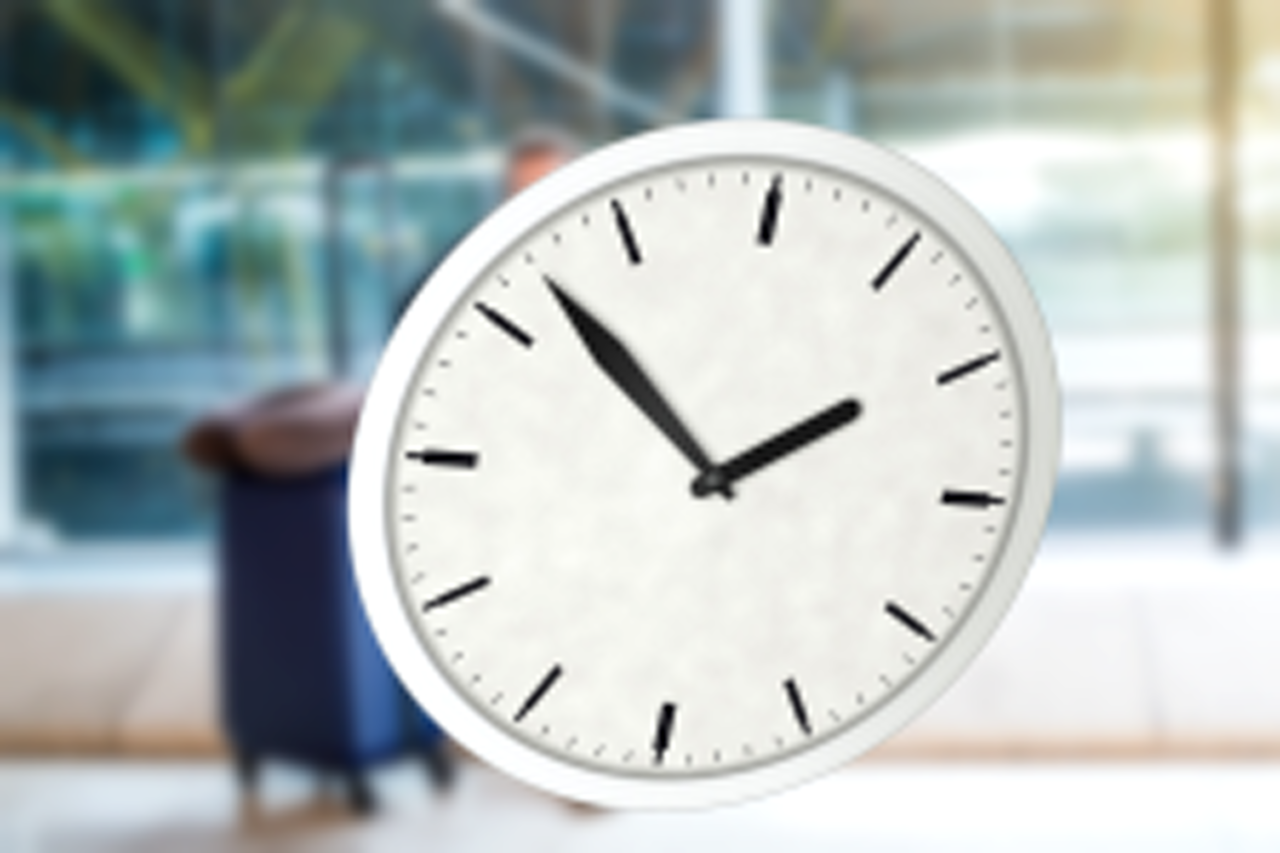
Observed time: **1:52**
